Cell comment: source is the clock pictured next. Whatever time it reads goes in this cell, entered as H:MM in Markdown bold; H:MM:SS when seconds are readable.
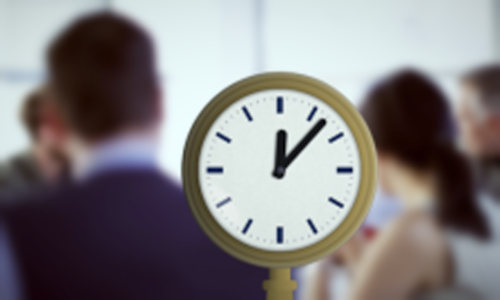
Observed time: **12:07**
